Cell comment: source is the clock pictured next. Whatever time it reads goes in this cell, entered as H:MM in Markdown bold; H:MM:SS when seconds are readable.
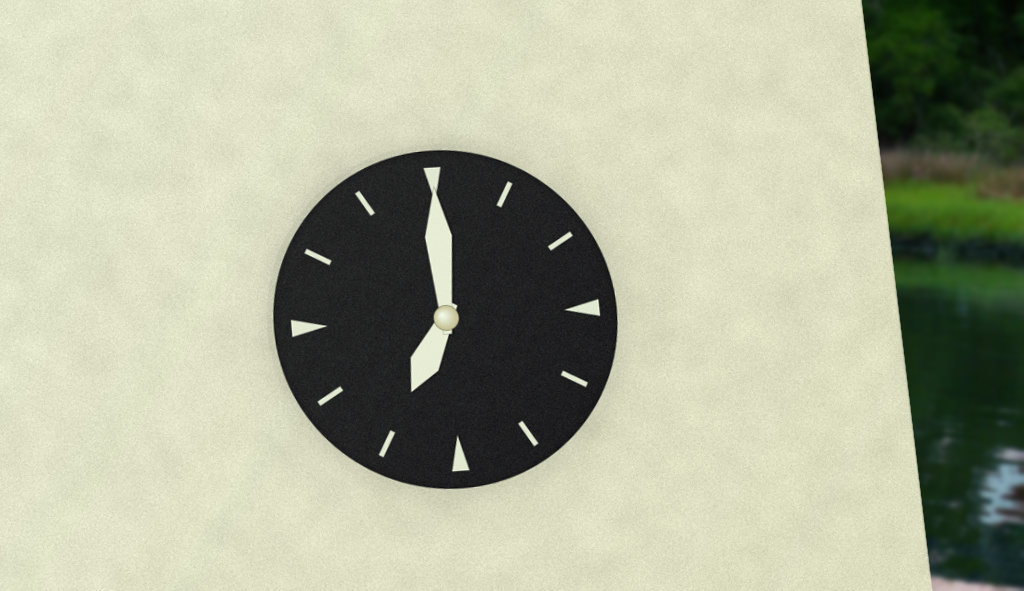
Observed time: **7:00**
